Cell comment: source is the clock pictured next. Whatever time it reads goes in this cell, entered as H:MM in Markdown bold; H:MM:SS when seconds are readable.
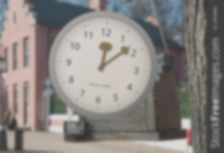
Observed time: **12:08**
